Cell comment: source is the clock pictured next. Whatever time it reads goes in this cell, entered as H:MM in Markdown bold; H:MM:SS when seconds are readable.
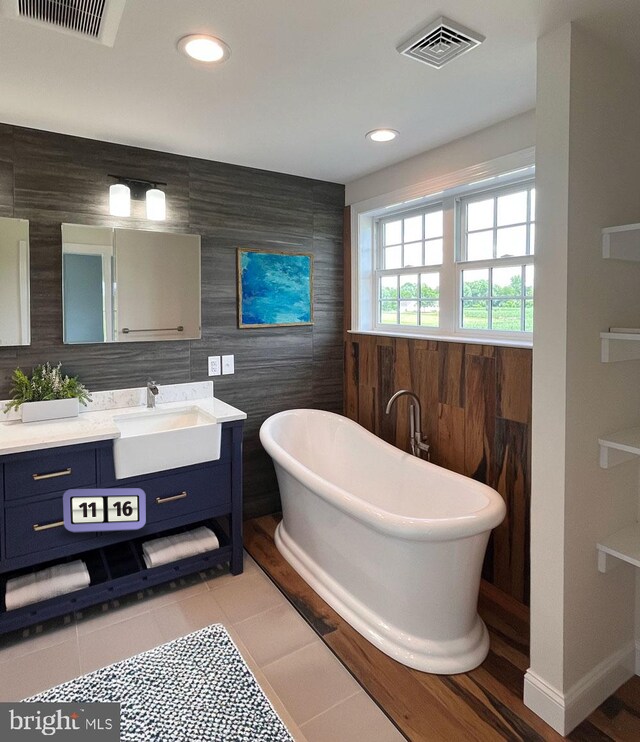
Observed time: **11:16**
